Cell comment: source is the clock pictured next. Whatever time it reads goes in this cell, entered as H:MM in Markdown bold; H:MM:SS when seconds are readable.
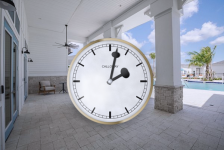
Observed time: **2:02**
